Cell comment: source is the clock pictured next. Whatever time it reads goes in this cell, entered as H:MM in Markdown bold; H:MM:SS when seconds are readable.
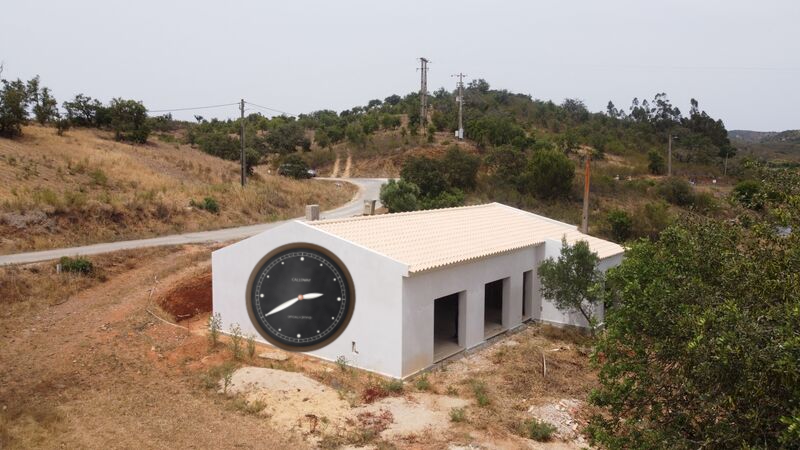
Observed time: **2:40**
